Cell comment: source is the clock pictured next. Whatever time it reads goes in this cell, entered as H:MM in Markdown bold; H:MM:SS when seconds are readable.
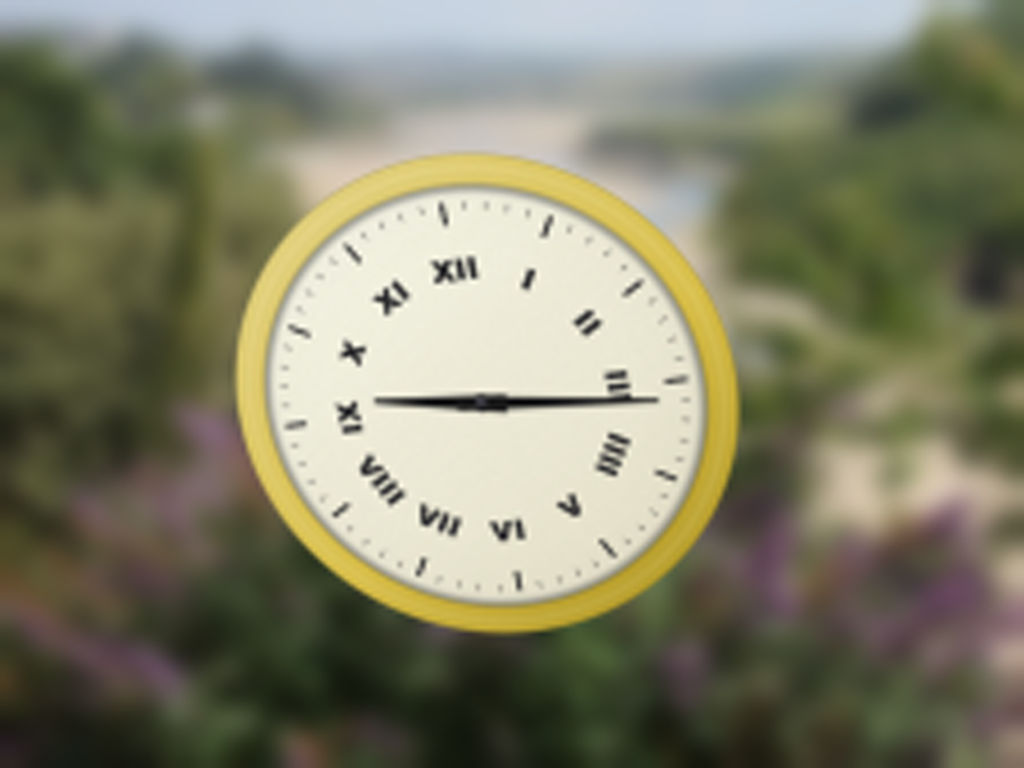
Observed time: **9:16**
